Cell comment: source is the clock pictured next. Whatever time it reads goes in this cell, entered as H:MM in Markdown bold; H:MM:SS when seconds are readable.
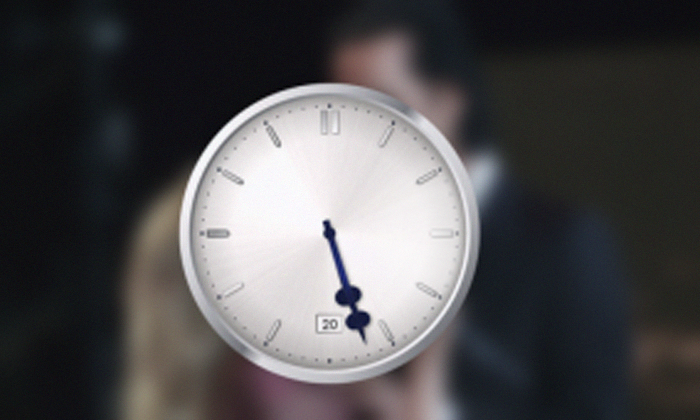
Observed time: **5:27**
